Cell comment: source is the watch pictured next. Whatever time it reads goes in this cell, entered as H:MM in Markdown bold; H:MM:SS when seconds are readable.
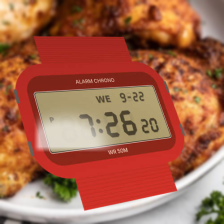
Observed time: **7:26:20**
